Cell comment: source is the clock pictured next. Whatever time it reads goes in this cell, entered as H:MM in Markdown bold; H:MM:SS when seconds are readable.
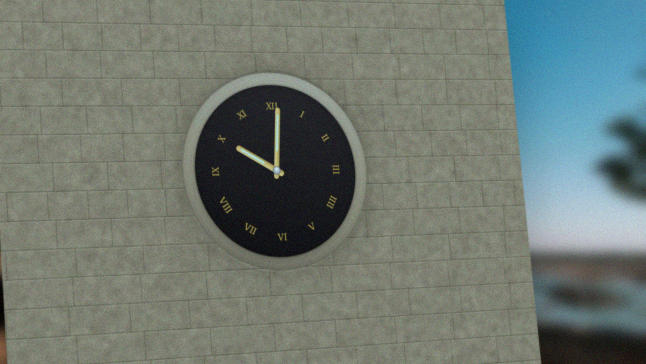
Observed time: **10:01**
